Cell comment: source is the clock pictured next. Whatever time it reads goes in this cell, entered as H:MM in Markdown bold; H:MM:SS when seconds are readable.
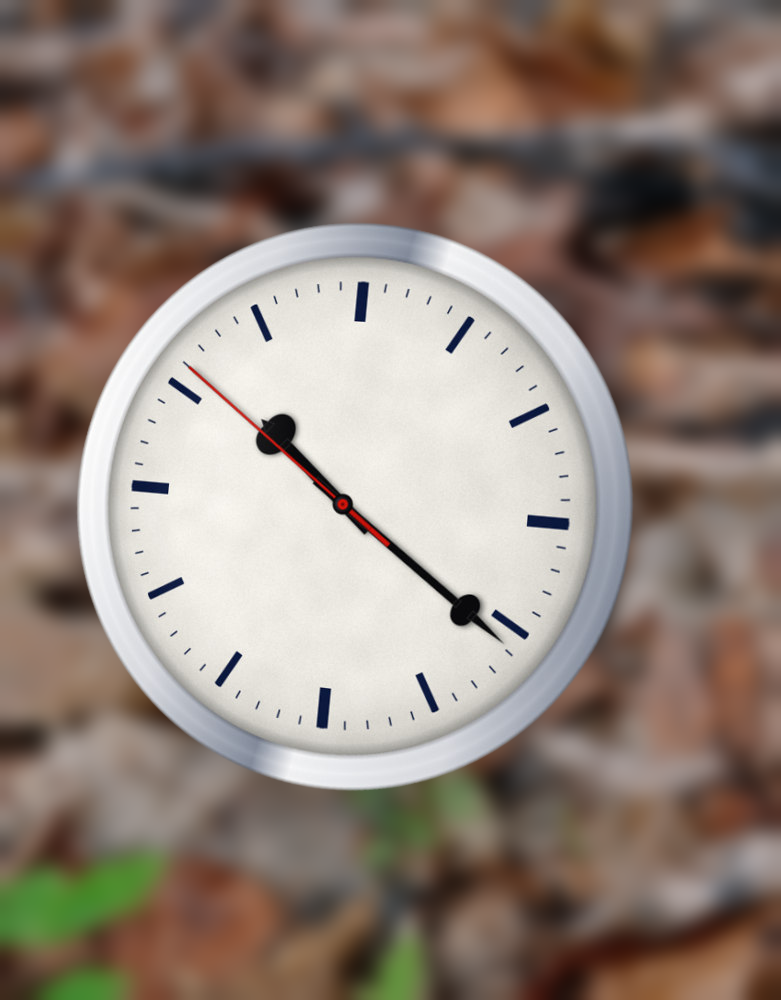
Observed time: **10:20:51**
